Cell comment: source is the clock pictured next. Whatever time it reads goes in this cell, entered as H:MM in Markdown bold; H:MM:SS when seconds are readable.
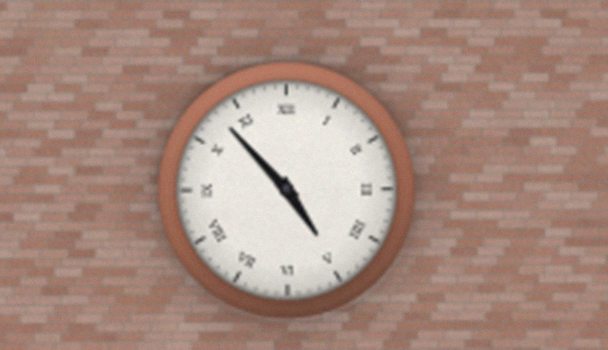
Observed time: **4:53**
